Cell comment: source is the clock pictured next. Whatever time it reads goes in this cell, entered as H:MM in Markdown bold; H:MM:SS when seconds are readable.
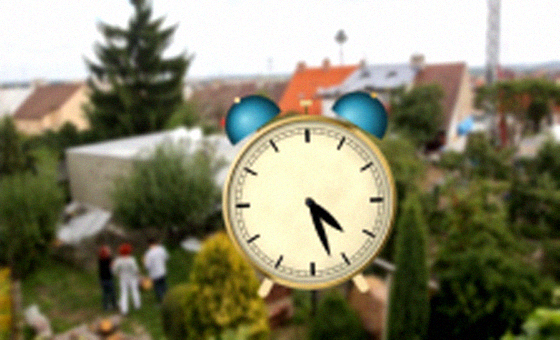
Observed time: **4:27**
